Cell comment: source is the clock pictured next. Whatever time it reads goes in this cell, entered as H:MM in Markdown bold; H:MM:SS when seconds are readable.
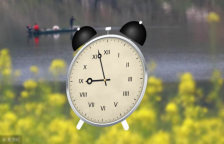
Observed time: **8:57**
